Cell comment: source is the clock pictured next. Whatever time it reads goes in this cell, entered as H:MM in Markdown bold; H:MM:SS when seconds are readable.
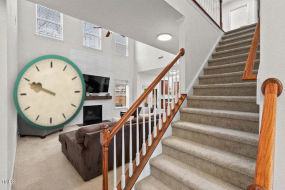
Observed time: **9:49**
